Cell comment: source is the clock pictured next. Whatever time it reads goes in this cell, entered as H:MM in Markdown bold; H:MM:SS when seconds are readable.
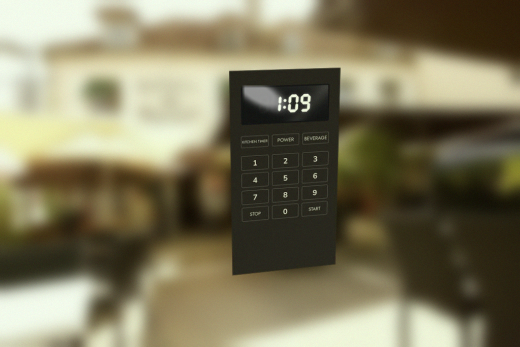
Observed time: **1:09**
